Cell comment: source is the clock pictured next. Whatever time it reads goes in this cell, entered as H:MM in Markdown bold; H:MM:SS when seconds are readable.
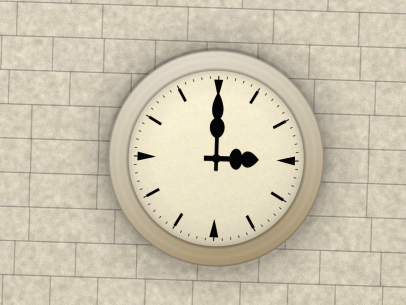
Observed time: **3:00**
